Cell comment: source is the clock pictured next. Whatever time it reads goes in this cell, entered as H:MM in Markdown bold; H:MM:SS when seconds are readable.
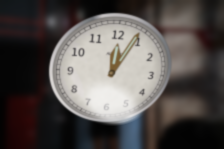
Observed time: **12:04**
